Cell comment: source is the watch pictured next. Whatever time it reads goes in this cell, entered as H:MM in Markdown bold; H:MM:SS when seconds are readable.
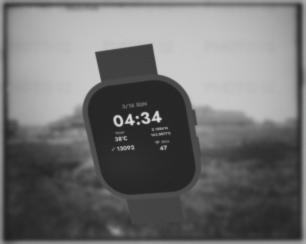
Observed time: **4:34**
